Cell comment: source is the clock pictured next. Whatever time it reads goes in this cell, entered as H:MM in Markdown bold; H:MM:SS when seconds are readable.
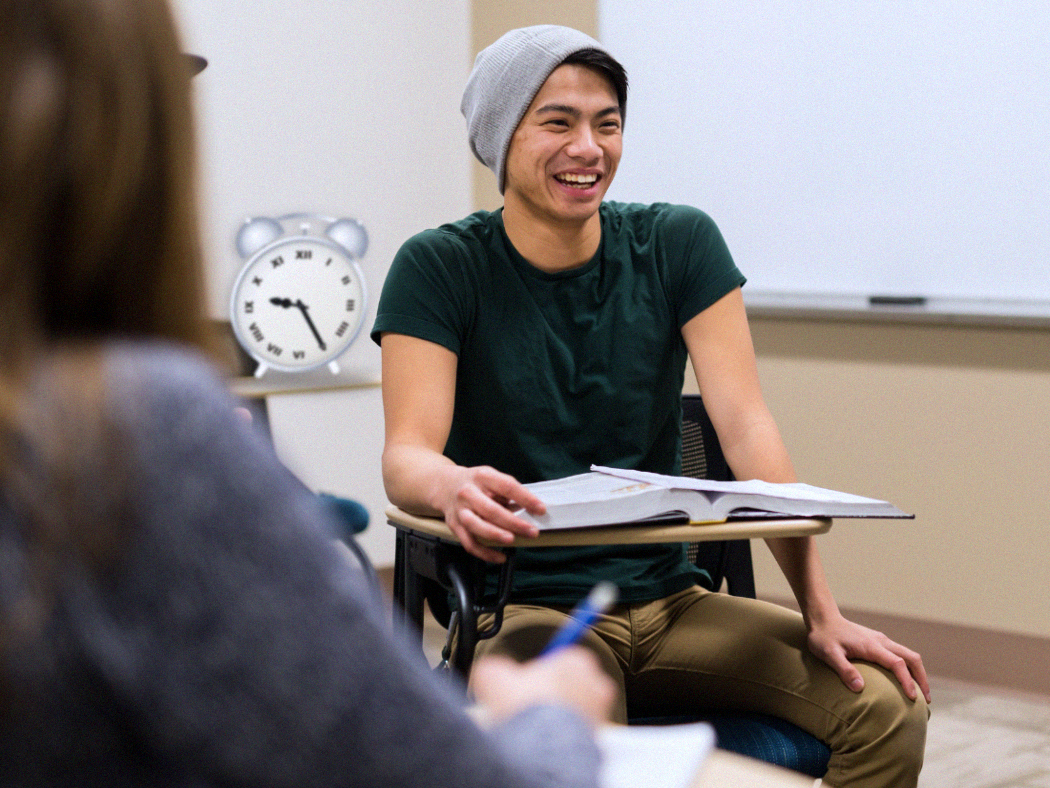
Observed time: **9:25**
